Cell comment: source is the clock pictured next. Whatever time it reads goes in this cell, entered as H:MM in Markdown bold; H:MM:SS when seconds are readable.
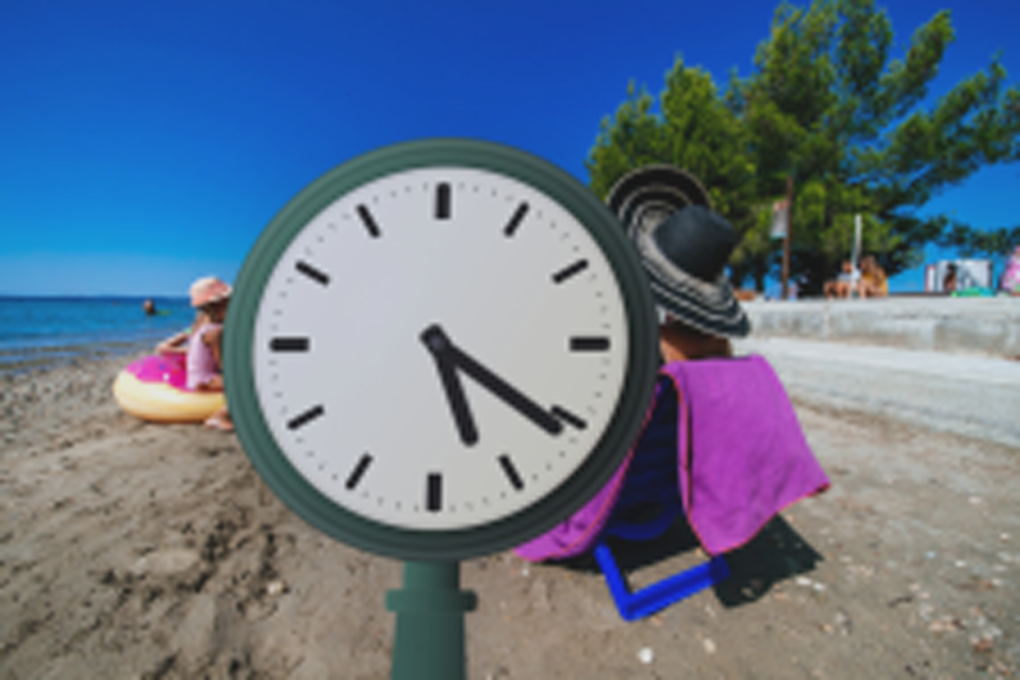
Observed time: **5:21**
